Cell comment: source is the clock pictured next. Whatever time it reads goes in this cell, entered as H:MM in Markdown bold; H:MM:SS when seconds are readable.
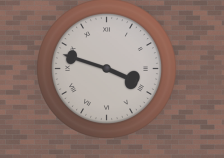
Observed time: **3:48**
